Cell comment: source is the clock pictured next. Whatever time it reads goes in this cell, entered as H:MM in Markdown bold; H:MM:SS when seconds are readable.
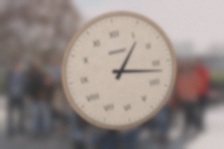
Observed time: **1:17**
